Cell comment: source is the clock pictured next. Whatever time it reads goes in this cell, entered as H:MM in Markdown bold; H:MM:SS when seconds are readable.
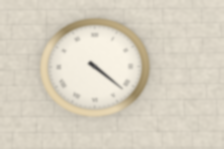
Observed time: **4:22**
